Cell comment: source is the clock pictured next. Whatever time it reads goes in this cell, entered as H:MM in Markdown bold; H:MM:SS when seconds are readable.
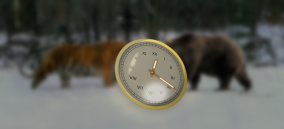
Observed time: **12:19**
